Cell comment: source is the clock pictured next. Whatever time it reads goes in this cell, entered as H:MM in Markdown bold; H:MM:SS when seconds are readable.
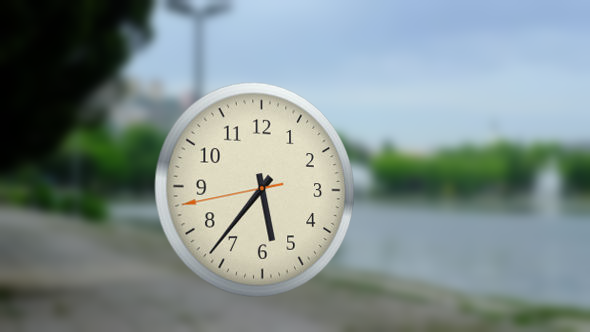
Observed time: **5:36:43**
